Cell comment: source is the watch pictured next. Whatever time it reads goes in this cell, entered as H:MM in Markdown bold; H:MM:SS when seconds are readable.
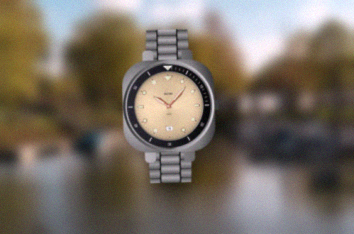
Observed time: **10:07**
